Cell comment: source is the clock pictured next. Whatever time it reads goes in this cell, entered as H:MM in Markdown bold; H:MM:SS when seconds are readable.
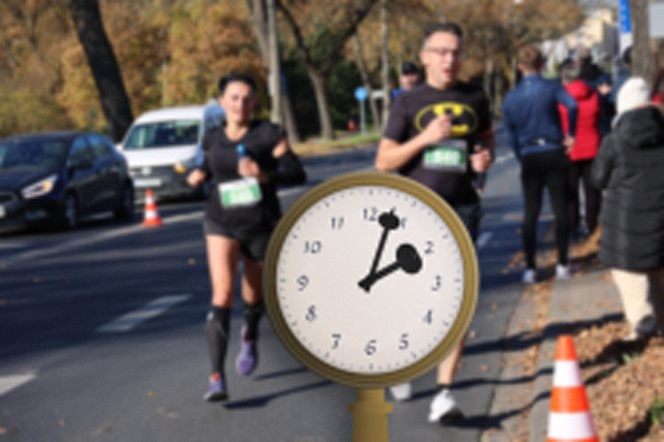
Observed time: **2:03**
